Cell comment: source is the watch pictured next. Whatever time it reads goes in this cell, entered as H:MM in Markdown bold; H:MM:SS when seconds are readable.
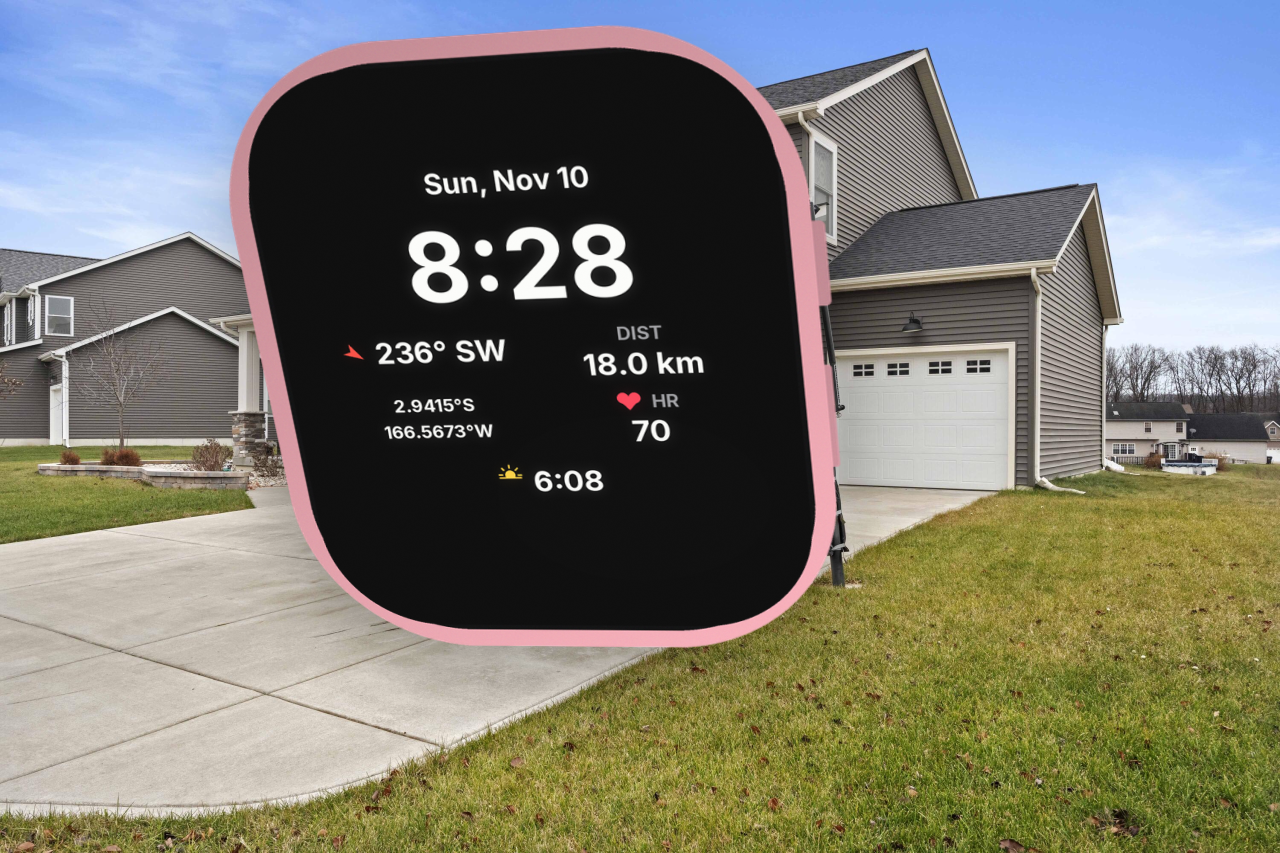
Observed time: **8:28**
